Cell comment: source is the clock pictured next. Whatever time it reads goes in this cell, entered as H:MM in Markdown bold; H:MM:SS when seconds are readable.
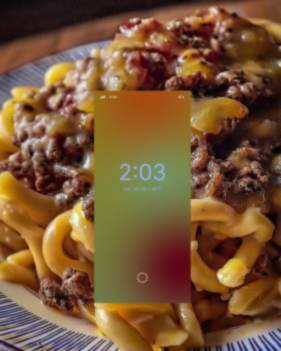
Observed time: **2:03**
